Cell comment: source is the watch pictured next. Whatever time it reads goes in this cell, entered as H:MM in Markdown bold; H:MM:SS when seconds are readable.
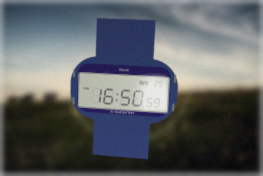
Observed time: **16:50:59**
